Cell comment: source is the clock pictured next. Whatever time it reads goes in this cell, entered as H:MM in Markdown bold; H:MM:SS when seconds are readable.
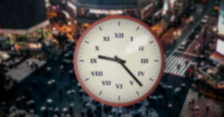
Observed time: **9:23**
